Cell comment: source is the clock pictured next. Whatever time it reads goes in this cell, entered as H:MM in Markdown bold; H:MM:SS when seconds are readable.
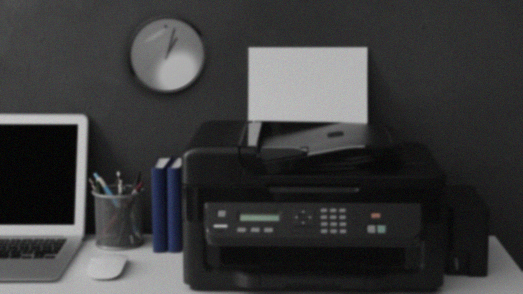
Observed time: **1:03**
